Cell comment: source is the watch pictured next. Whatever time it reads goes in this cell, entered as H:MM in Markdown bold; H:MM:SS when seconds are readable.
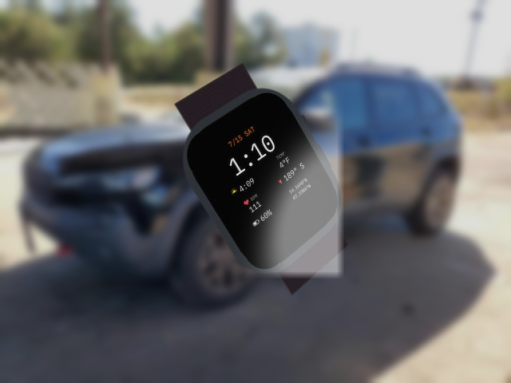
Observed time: **1:10**
